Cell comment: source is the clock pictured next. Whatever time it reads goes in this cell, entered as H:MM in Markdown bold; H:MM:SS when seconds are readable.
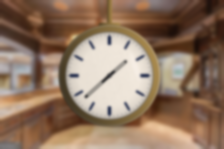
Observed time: **1:38**
